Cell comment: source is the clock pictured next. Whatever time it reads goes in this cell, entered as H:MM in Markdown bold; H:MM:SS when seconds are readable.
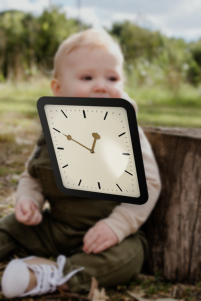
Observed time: **12:50**
